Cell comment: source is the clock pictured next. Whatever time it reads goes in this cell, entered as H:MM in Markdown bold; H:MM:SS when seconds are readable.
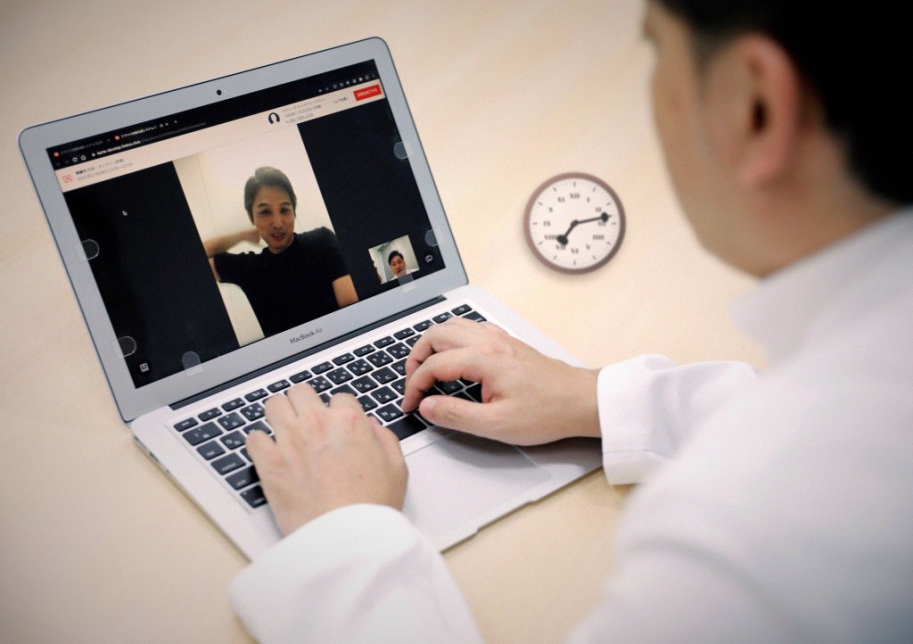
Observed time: **7:13**
